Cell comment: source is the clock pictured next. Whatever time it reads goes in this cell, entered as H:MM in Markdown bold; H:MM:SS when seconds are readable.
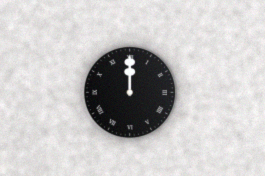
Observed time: **12:00**
